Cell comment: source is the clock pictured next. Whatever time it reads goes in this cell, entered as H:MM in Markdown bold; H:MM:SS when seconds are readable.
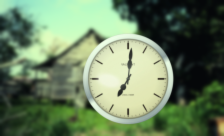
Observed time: **7:01**
